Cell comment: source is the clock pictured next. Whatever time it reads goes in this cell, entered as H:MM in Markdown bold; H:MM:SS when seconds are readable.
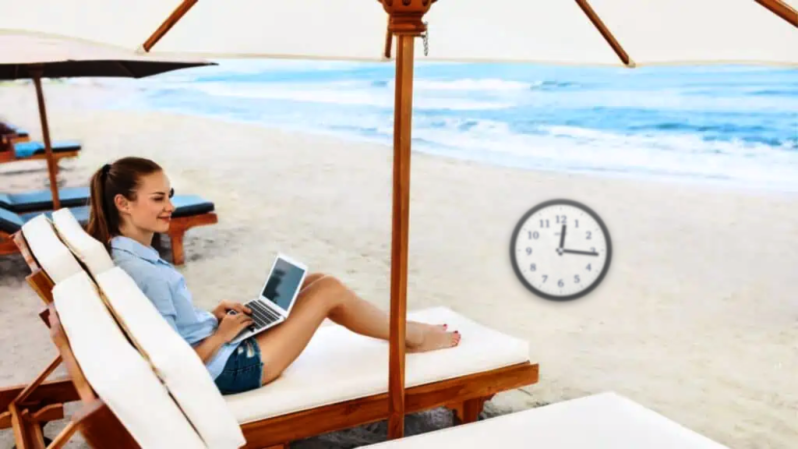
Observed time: **12:16**
